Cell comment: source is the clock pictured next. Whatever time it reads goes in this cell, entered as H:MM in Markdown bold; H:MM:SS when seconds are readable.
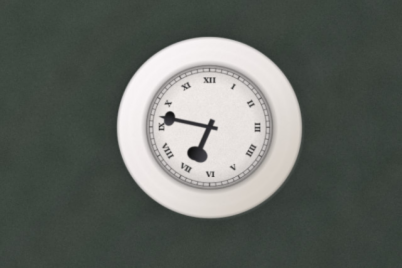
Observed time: **6:47**
